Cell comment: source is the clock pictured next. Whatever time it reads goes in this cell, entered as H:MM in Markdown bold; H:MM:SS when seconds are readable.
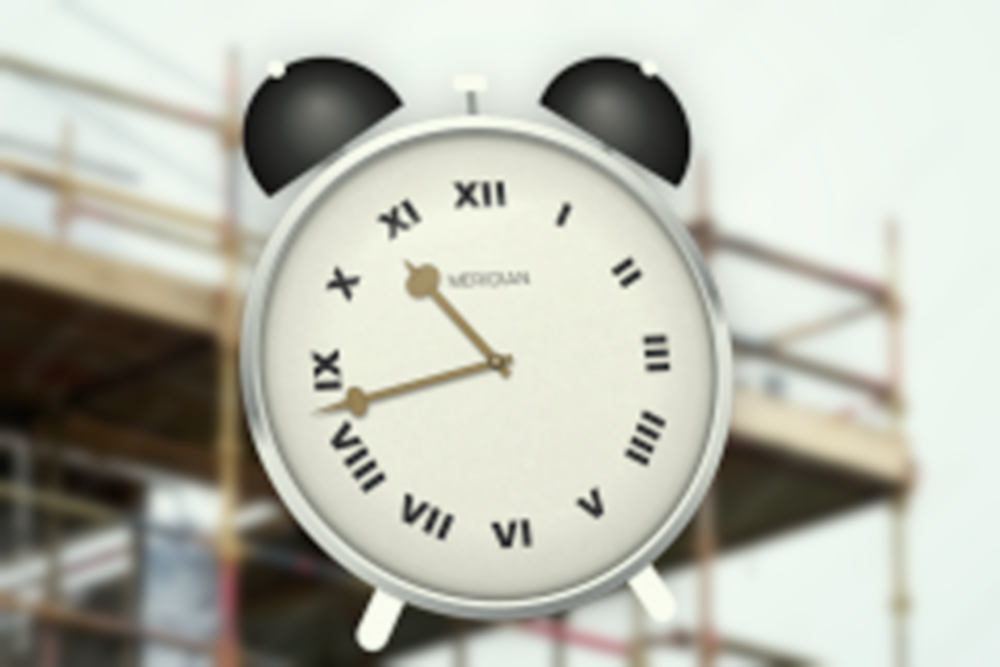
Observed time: **10:43**
